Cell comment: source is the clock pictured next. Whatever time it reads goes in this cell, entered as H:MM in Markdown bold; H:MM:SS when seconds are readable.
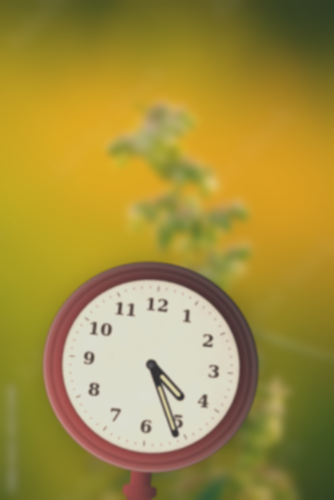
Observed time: **4:26**
